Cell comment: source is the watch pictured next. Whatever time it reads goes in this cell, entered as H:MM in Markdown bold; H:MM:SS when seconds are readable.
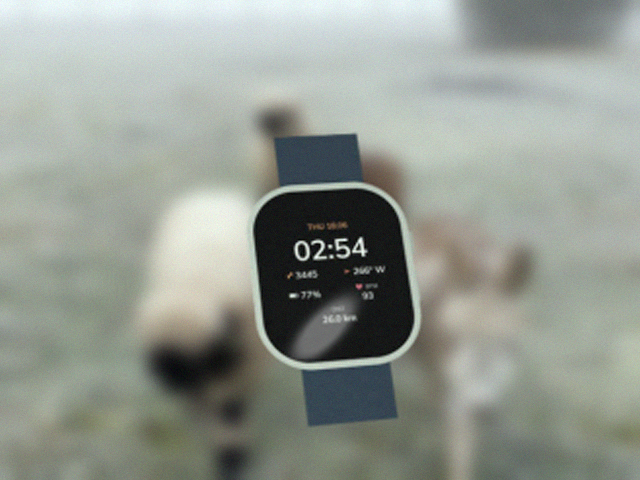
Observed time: **2:54**
